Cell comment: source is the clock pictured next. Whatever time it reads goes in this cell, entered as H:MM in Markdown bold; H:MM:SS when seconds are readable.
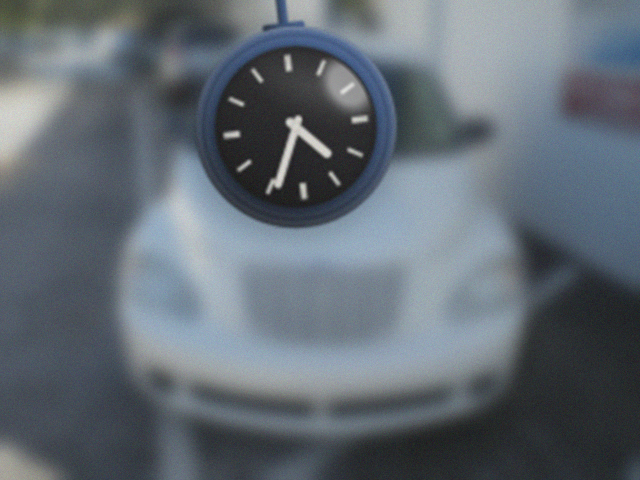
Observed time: **4:34**
